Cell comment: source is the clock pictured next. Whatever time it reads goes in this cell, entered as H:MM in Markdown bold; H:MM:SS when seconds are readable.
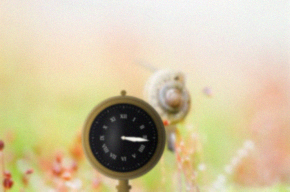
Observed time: **3:16**
